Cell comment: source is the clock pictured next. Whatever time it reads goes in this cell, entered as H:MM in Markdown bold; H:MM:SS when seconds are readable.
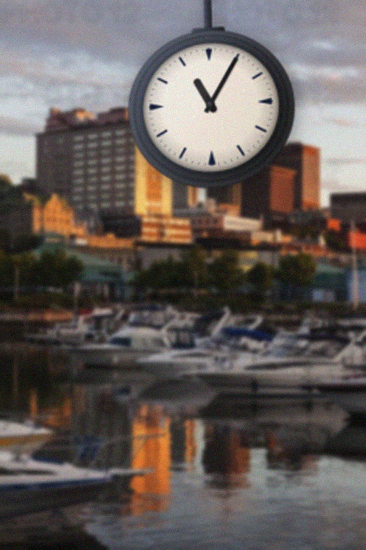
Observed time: **11:05**
